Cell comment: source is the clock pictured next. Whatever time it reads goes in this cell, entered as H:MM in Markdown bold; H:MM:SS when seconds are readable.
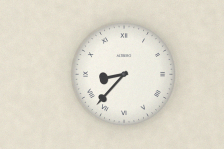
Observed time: **8:37**
